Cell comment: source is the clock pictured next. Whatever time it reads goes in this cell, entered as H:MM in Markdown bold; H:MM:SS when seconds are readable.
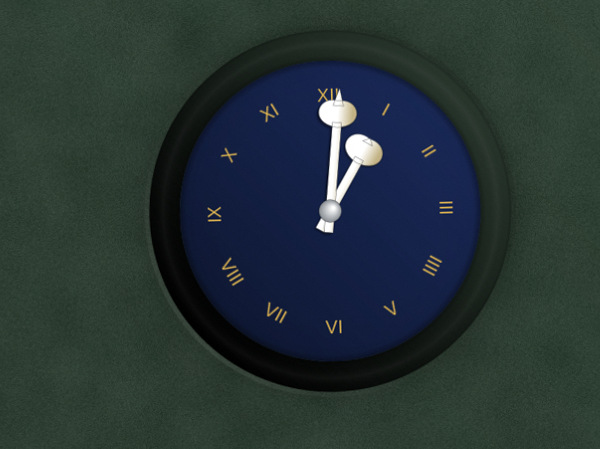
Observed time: **1:01**
